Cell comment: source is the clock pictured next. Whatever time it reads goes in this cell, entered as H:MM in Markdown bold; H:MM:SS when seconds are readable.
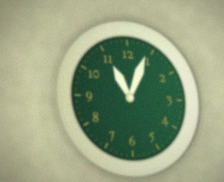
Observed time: **11:04**
